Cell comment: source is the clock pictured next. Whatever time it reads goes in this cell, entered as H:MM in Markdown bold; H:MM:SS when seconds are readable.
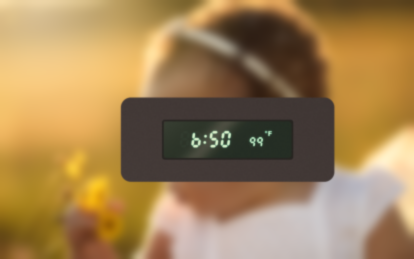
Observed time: **6:50**
